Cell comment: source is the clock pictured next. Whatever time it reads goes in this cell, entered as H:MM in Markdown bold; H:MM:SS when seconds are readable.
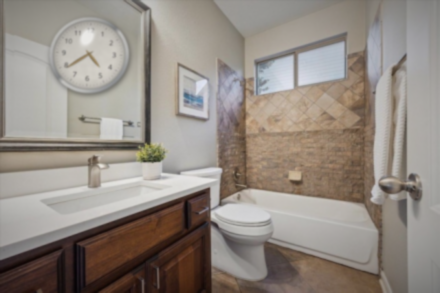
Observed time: **4:39**
